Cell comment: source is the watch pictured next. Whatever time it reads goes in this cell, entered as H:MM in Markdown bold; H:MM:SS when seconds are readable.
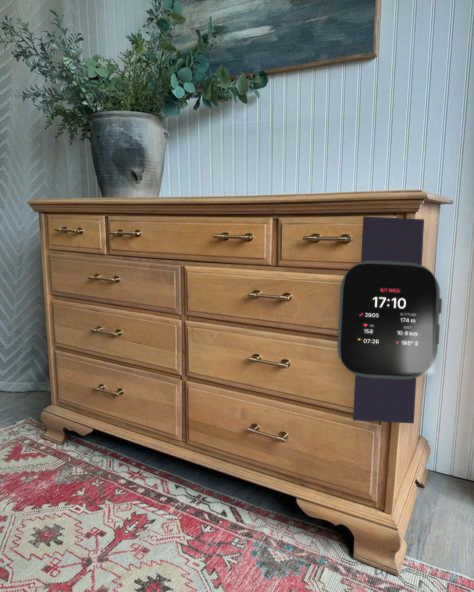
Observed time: **17:10**
